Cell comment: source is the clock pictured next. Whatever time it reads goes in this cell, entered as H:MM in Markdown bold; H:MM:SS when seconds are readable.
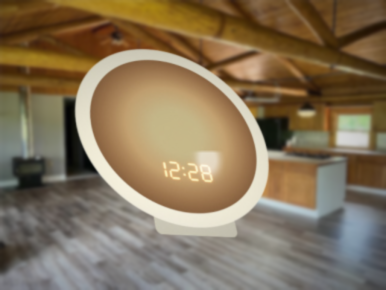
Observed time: **12:28**
